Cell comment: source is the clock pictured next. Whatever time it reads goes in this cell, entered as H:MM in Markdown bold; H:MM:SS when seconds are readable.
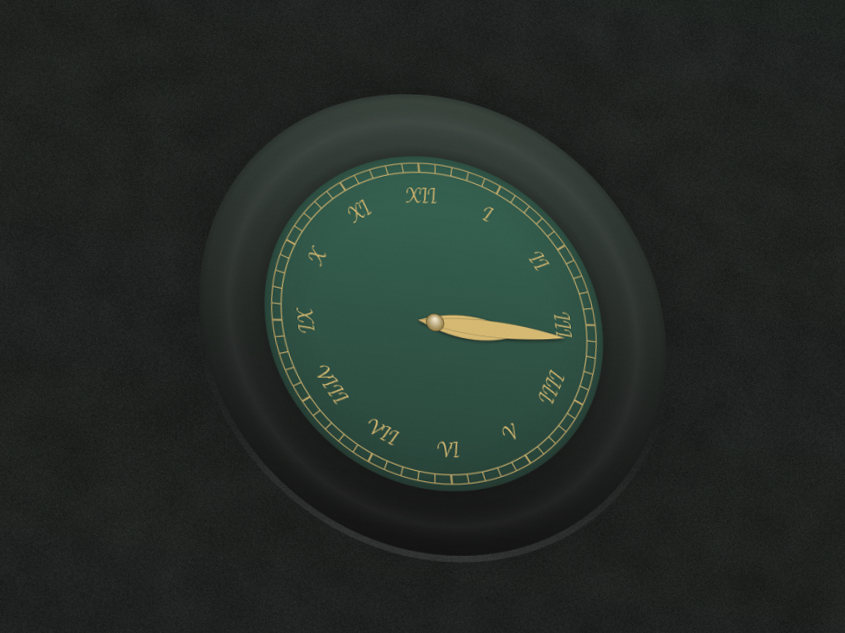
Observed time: **3:16**
